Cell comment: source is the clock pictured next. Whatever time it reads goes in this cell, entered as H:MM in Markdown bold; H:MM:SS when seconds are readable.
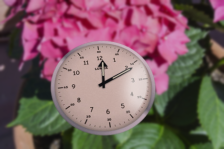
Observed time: **12:11**
